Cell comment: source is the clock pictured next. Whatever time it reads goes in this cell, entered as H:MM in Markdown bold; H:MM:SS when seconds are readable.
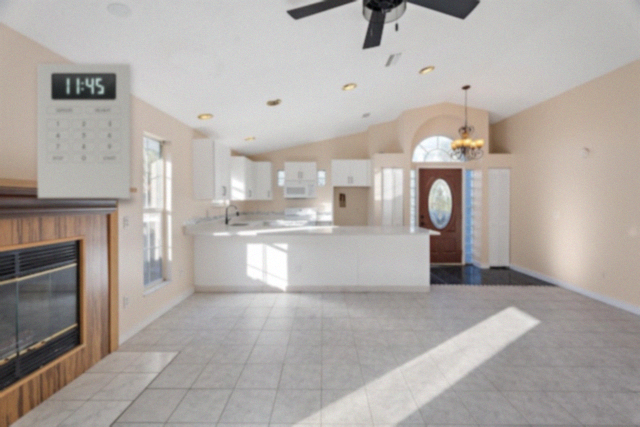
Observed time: **11:45**
